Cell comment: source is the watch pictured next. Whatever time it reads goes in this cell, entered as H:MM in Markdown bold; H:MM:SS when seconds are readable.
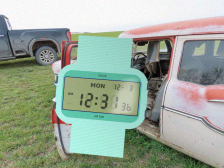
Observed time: **12:31:36**
